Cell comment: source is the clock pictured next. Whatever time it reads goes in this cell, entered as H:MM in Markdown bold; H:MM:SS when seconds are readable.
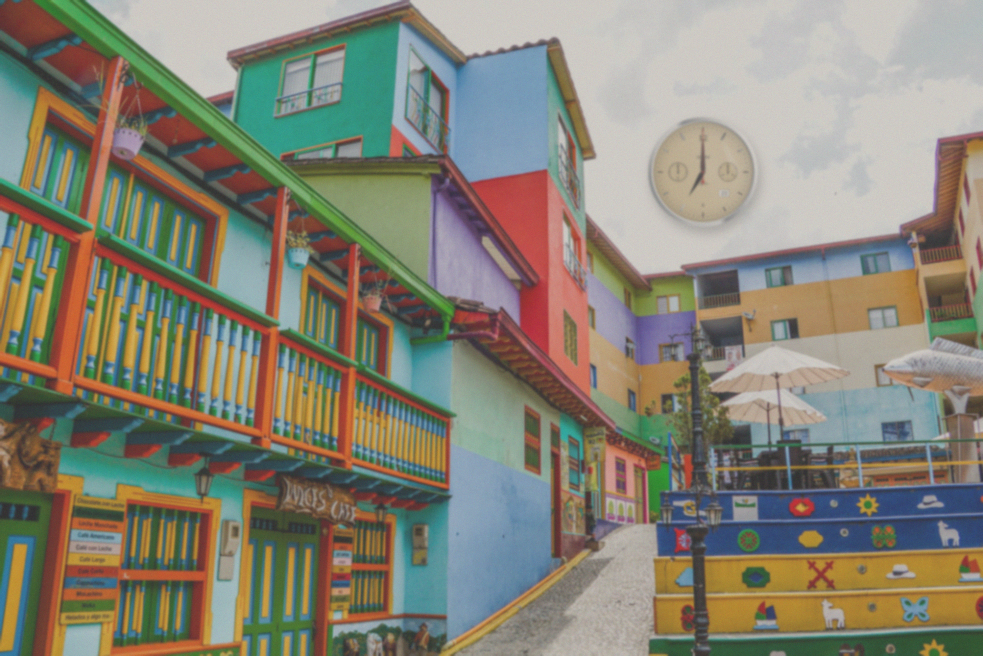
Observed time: **7:00**
